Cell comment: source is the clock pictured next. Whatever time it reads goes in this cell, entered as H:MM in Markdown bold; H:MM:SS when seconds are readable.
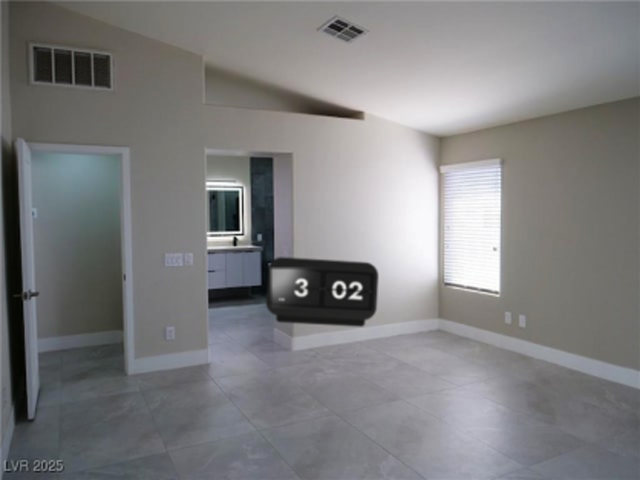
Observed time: **3:02**
